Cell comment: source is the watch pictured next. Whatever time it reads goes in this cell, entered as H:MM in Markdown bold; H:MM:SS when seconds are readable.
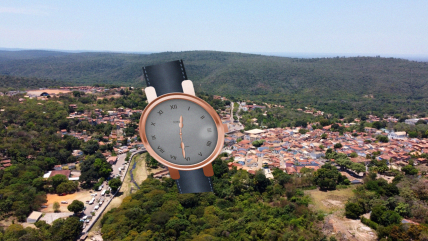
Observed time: **12:31**
